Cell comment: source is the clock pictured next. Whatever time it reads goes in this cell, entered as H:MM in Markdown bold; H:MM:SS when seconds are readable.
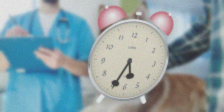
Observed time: **5:34**
